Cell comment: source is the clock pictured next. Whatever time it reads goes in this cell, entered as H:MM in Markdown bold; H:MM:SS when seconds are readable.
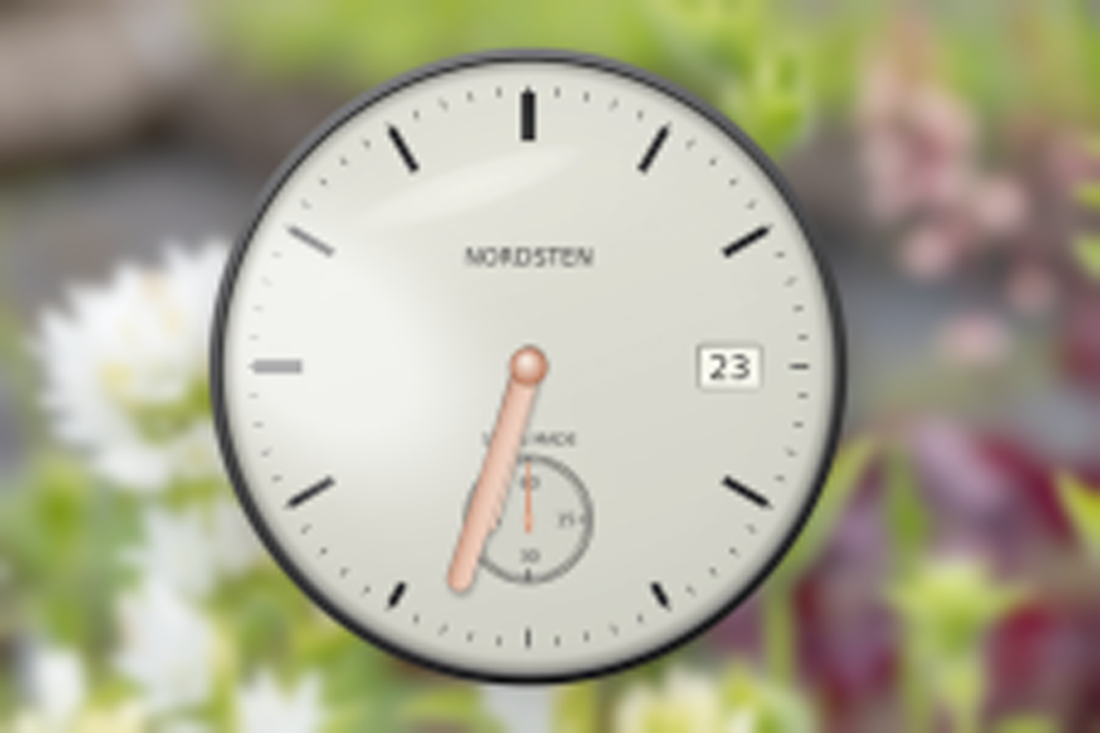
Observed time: **6:33**
